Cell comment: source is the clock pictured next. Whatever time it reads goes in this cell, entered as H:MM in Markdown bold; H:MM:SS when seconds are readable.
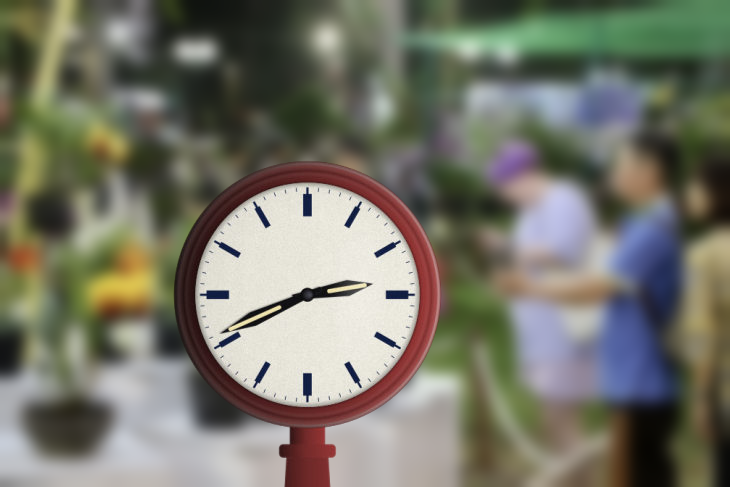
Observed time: **2:41**
